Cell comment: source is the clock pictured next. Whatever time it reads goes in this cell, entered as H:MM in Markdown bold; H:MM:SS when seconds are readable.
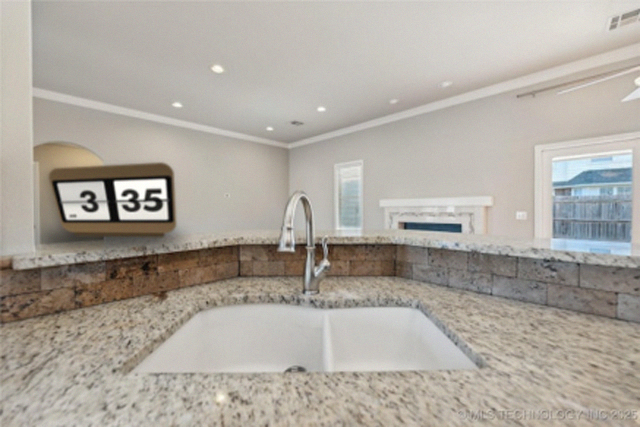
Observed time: **3:35**
